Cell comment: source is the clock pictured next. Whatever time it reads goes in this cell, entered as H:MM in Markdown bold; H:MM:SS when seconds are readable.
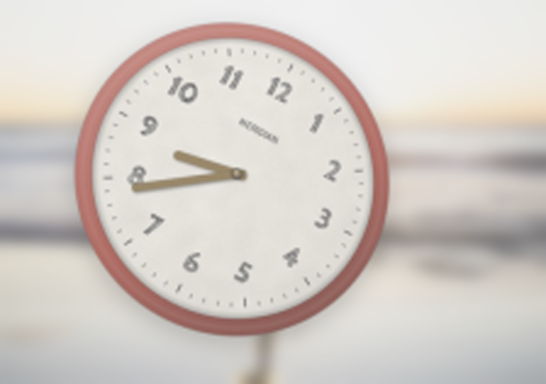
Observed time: **8:39**
